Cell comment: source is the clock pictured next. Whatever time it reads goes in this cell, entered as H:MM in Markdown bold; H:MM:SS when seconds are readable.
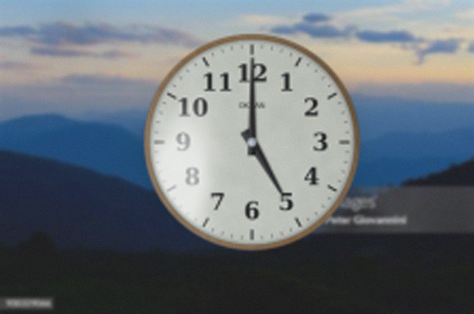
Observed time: **5:00**
